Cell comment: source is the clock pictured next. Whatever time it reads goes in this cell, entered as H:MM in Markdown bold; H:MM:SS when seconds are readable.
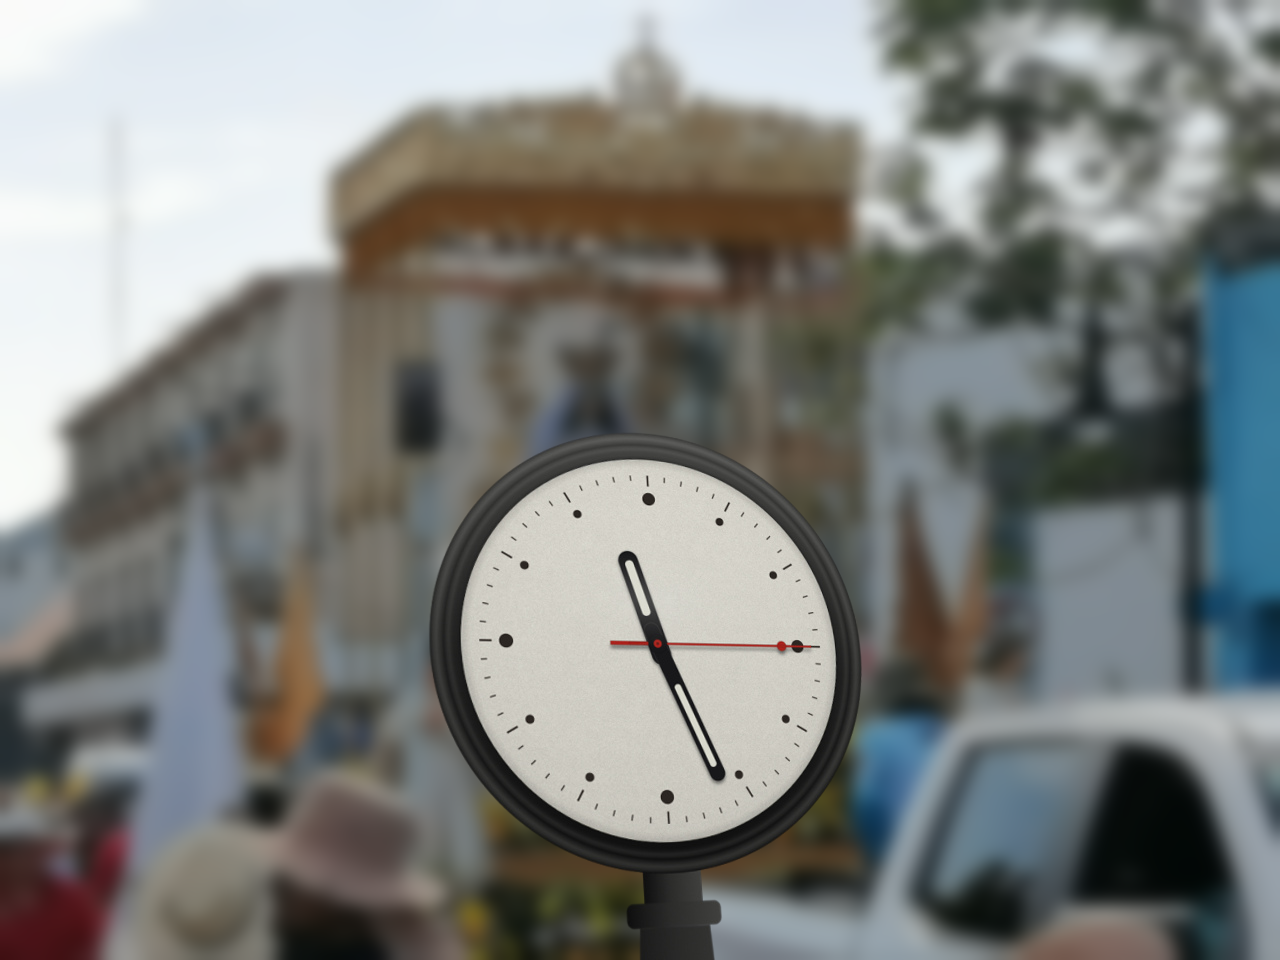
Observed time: **11:26:15**
